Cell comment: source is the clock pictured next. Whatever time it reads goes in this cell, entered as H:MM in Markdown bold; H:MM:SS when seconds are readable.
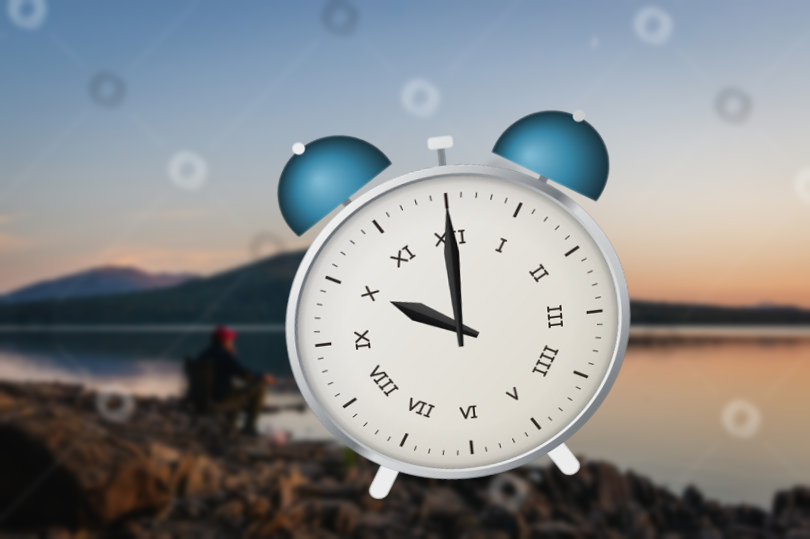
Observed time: **10:00**
